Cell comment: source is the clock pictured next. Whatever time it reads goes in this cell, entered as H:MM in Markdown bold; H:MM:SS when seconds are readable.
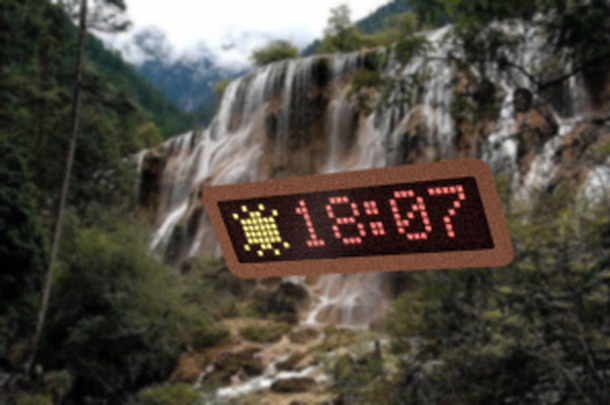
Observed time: **18:07**
